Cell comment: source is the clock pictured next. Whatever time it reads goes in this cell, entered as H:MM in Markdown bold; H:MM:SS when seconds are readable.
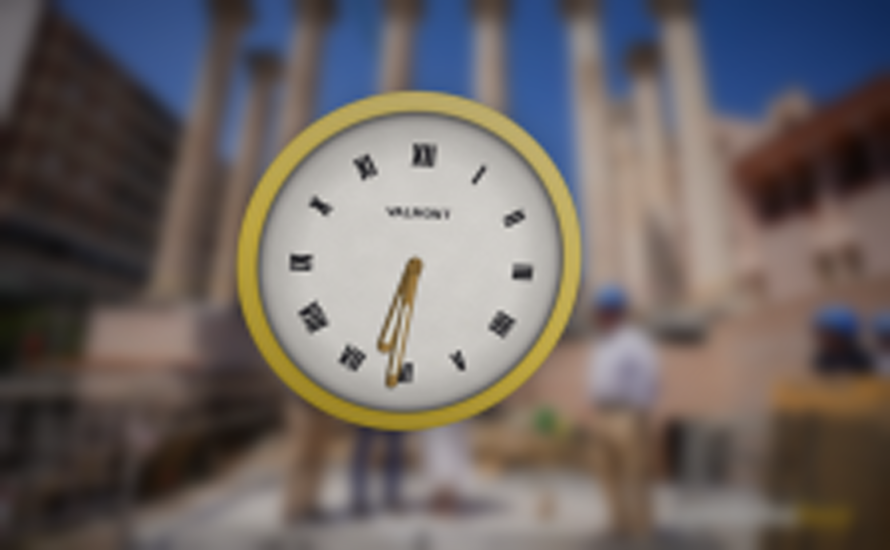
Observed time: **6:31**
